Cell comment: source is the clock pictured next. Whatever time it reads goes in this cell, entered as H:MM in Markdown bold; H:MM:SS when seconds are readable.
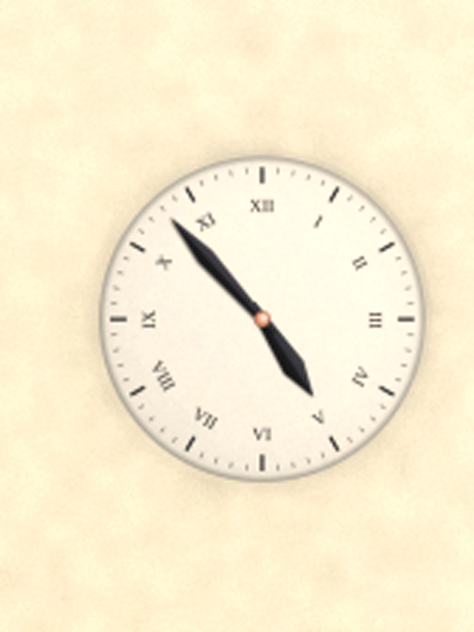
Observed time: **4:53**
